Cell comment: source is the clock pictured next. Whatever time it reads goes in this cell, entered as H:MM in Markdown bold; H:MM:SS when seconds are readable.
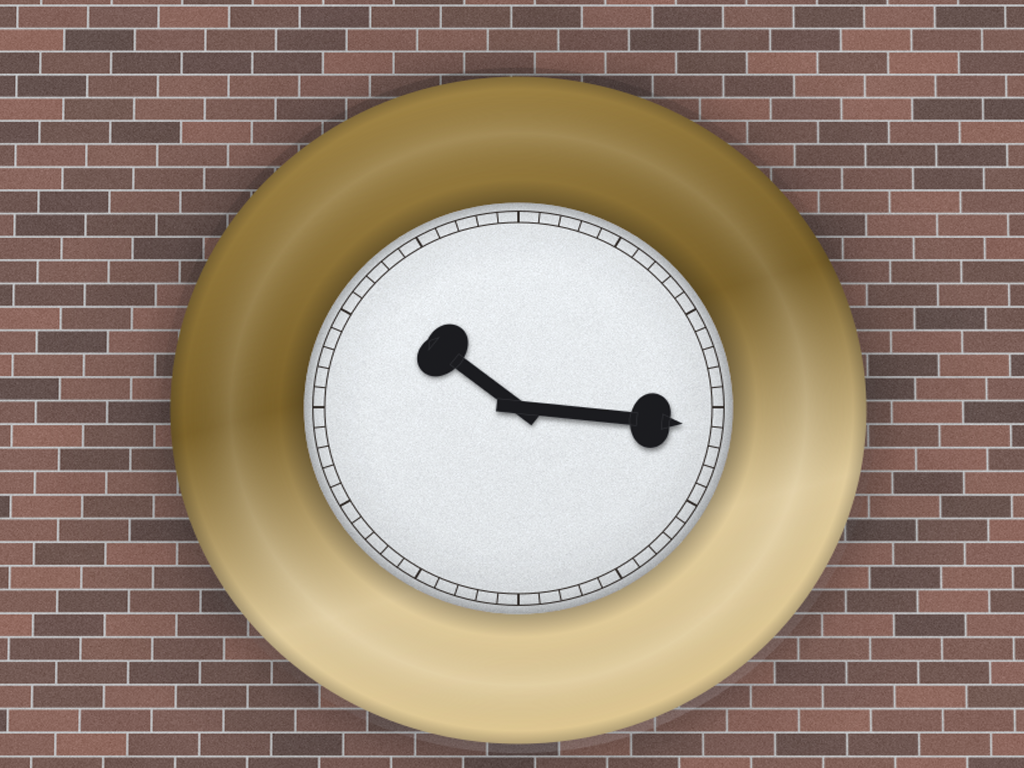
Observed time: **10:16**
